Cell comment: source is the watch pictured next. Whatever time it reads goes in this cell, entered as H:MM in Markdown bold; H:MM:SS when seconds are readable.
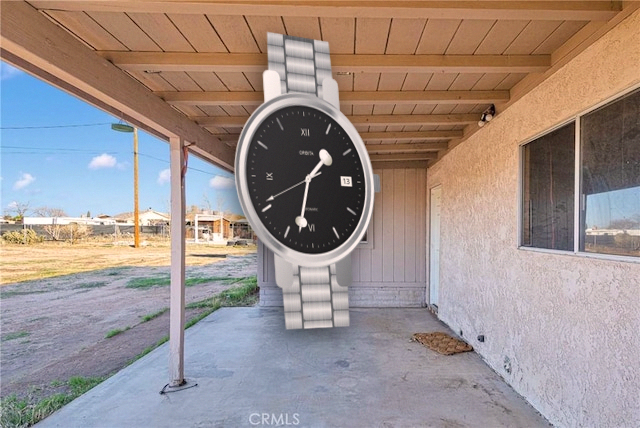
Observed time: **1:32:41**
